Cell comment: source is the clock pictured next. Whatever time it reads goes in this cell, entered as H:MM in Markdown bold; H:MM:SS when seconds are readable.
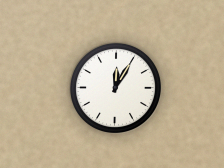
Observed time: **12:05**
